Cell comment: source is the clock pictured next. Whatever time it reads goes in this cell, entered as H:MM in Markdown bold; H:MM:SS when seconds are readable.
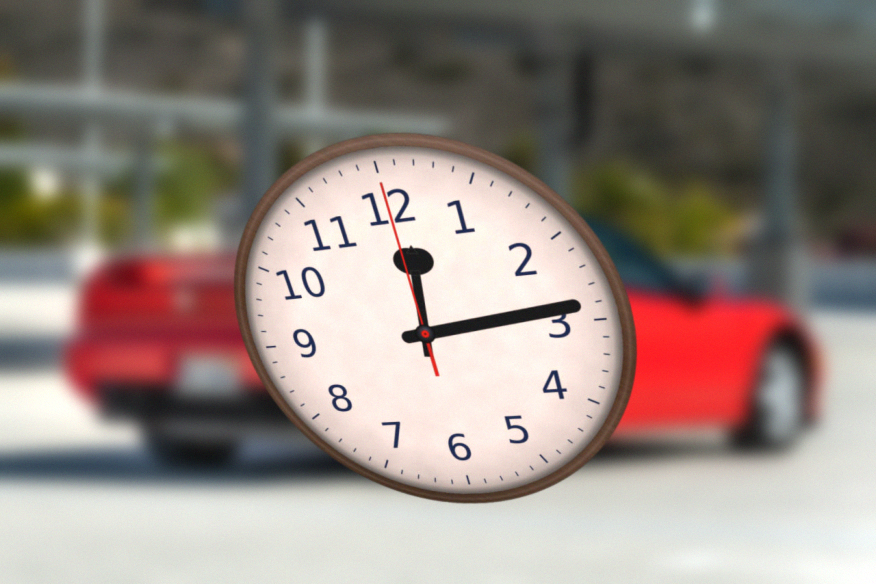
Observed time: **12:14:00**
